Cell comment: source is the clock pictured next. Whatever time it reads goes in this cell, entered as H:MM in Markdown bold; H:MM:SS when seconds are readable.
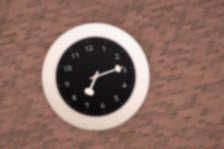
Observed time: **7:14**
